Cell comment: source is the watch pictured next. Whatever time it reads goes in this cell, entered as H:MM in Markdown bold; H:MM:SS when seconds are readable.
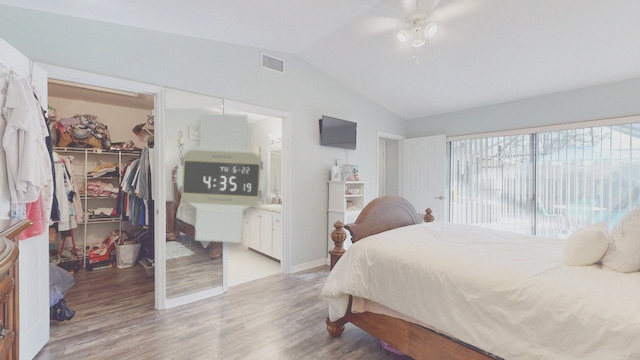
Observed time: **4:35**
